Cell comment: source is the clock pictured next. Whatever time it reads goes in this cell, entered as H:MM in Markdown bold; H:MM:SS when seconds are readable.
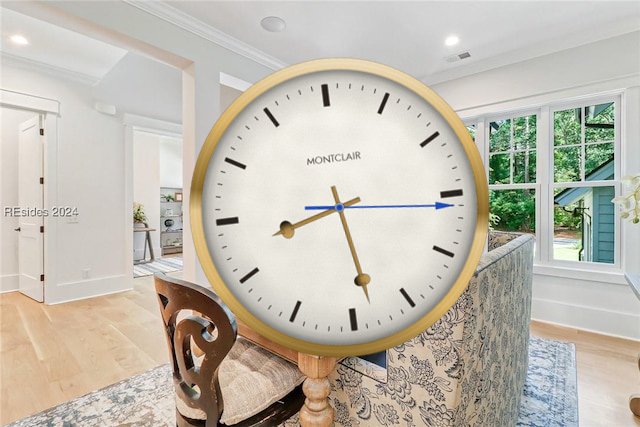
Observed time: **8:28:16**
